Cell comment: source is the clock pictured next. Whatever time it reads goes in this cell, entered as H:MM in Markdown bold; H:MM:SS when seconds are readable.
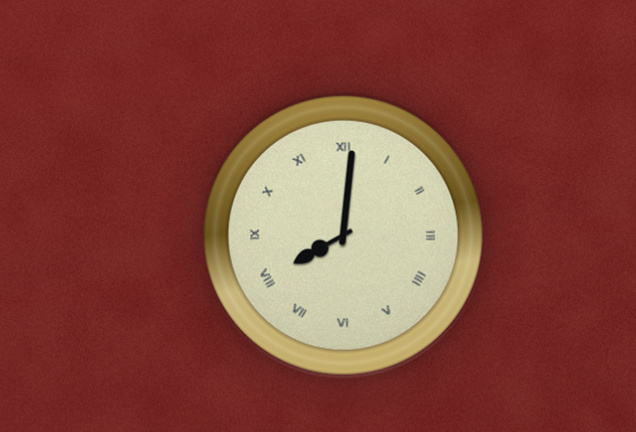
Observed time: **8:01**
